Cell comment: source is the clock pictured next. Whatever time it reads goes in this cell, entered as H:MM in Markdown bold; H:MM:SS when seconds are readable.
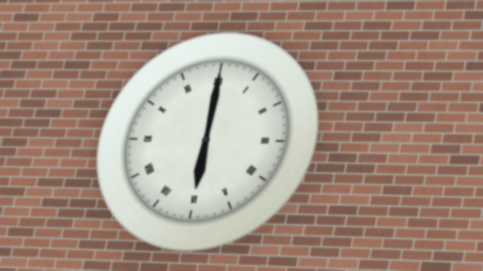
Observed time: **6:00**
